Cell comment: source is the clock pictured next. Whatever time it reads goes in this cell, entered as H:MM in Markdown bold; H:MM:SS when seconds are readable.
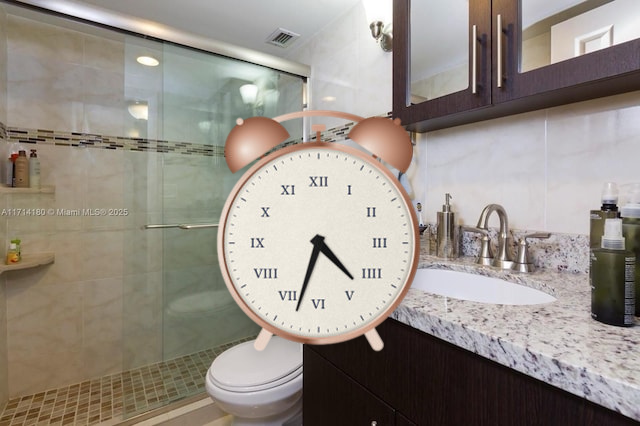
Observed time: **4:33**
